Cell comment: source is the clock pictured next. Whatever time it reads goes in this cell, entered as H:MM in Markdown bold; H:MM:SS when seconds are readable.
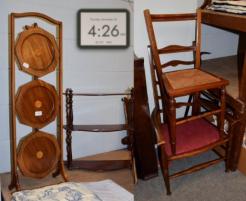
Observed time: **4:26**
